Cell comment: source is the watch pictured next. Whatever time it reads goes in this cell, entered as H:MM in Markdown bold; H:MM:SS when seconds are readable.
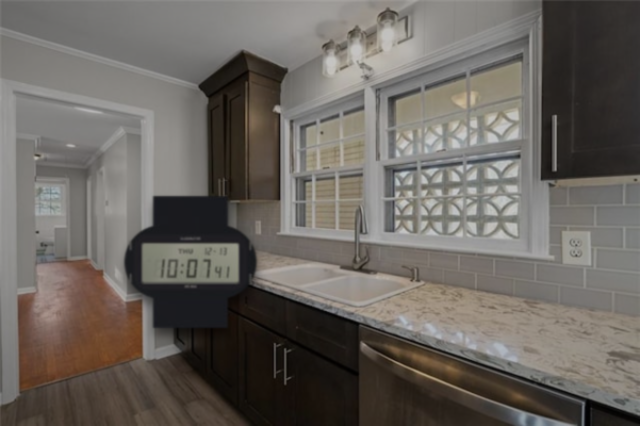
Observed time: **10:07:41**
